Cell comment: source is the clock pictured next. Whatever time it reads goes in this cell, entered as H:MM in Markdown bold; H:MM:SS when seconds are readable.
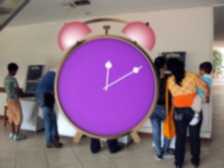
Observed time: **12:10**
